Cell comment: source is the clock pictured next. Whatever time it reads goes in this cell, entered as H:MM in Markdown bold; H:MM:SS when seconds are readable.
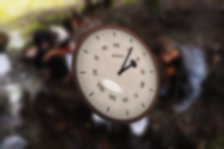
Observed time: **2:06**
